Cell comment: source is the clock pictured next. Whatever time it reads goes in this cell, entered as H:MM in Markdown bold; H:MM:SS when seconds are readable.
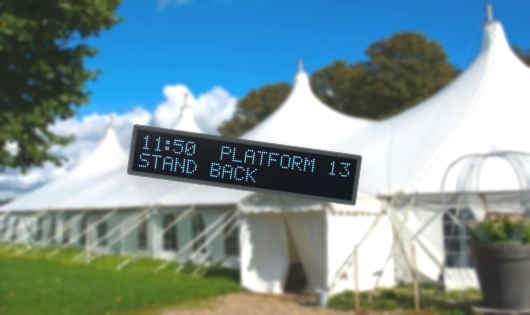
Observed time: **11:50**
